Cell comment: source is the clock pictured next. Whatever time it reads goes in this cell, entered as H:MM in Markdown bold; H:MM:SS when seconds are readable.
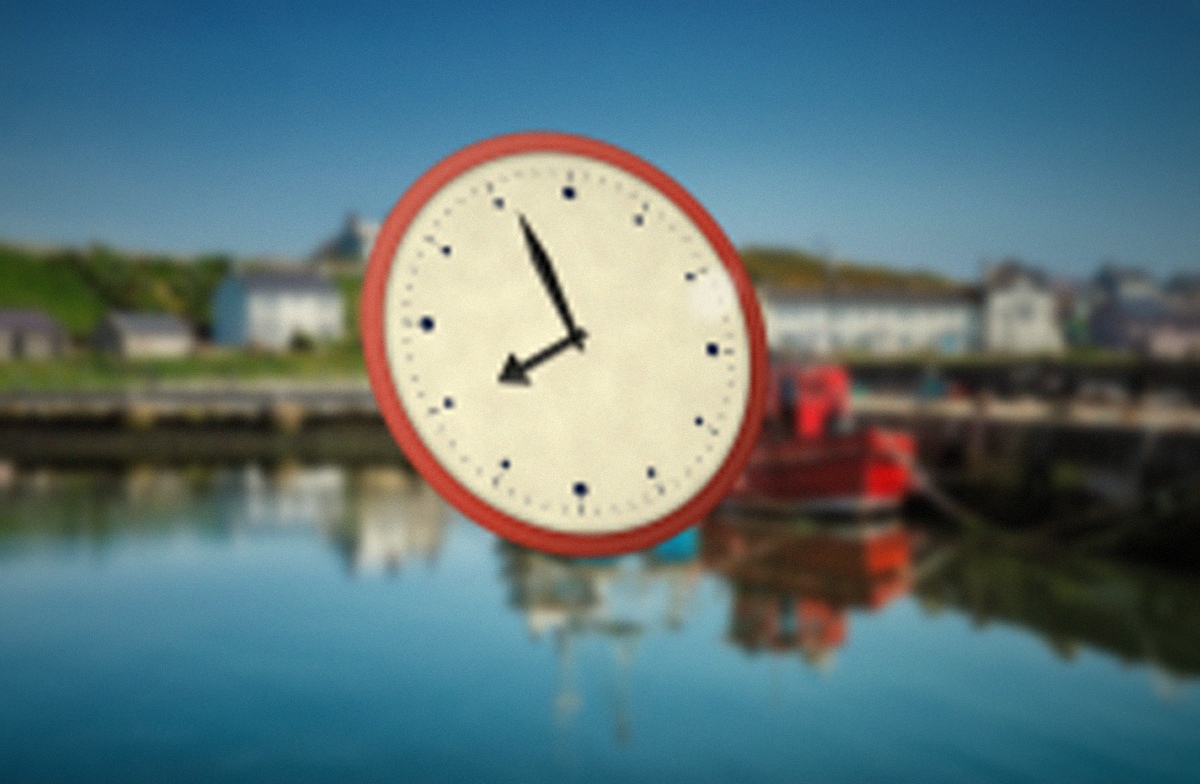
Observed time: **7:56**
